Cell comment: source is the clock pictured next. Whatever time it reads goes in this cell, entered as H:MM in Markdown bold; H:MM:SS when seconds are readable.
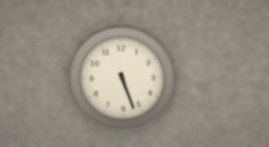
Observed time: **5:27**
